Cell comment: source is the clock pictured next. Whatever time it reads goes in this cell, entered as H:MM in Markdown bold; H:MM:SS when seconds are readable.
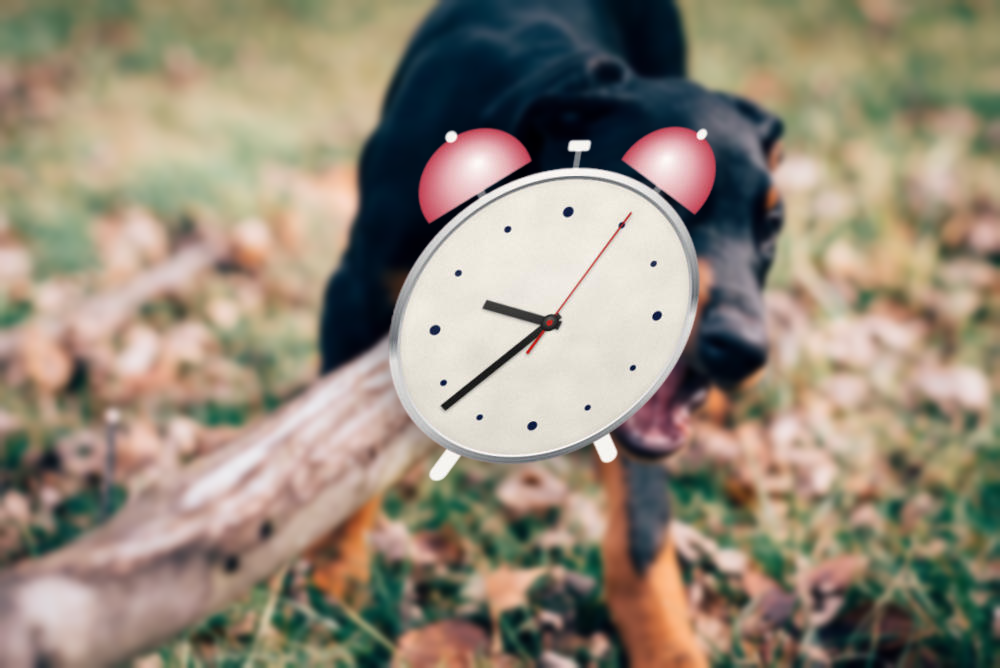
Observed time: **9:38:05**
